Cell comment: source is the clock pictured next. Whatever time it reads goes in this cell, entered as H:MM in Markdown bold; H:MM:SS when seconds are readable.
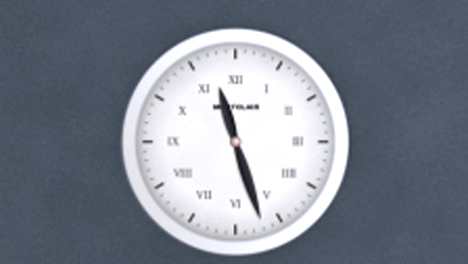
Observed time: **11:27**
